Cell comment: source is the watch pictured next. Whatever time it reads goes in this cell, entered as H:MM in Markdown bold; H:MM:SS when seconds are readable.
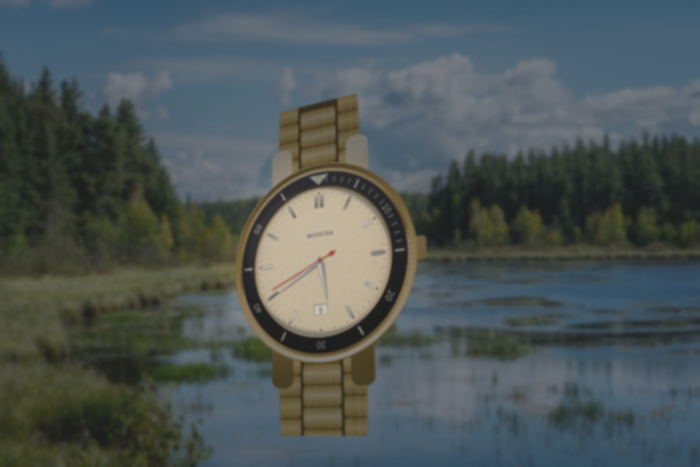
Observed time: **5:39:41**
